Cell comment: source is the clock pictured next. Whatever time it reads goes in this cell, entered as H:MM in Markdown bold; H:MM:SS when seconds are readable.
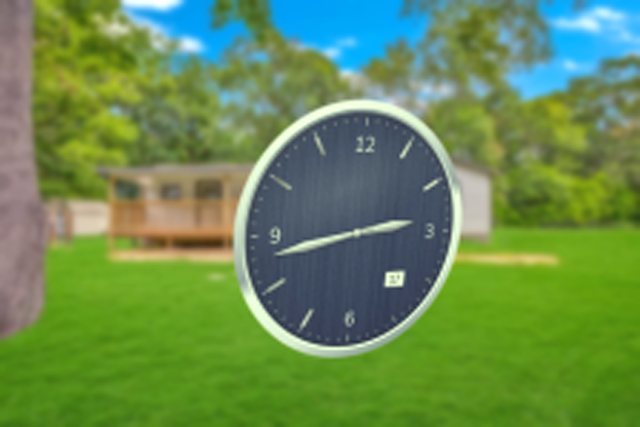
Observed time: **2:43**
